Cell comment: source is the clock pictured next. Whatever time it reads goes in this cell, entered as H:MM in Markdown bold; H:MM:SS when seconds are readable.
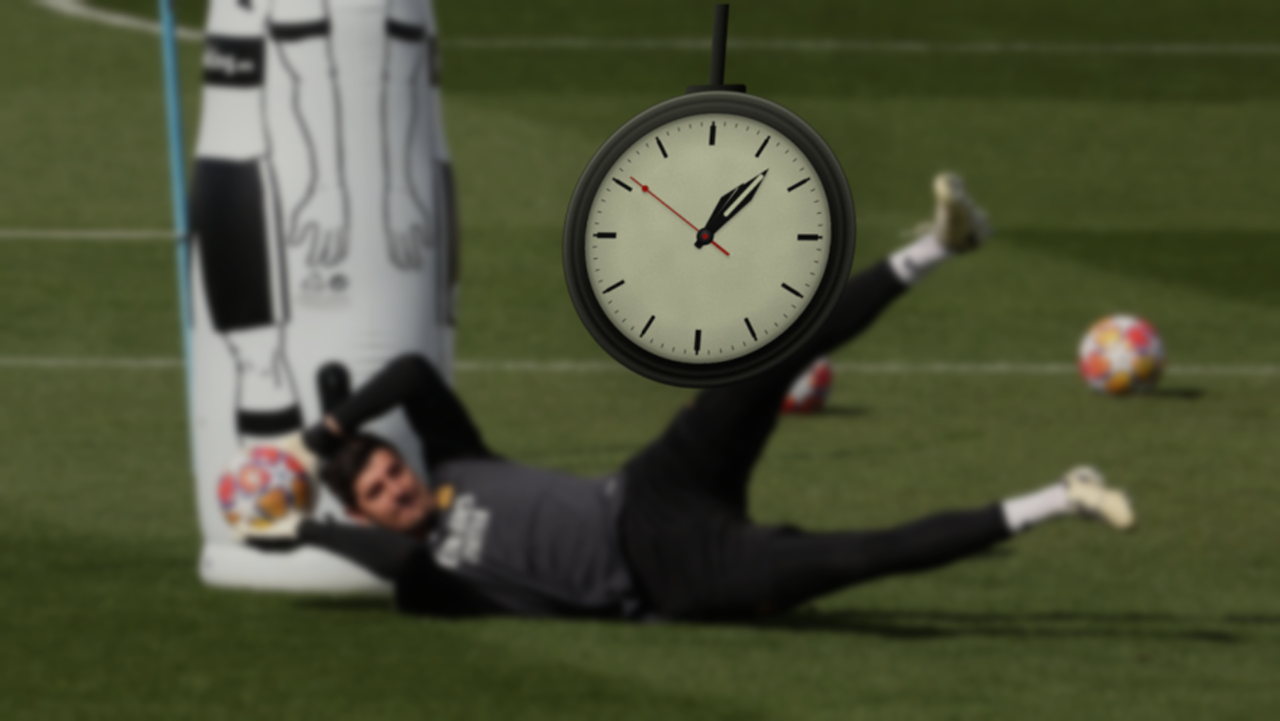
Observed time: **1:06:51**
